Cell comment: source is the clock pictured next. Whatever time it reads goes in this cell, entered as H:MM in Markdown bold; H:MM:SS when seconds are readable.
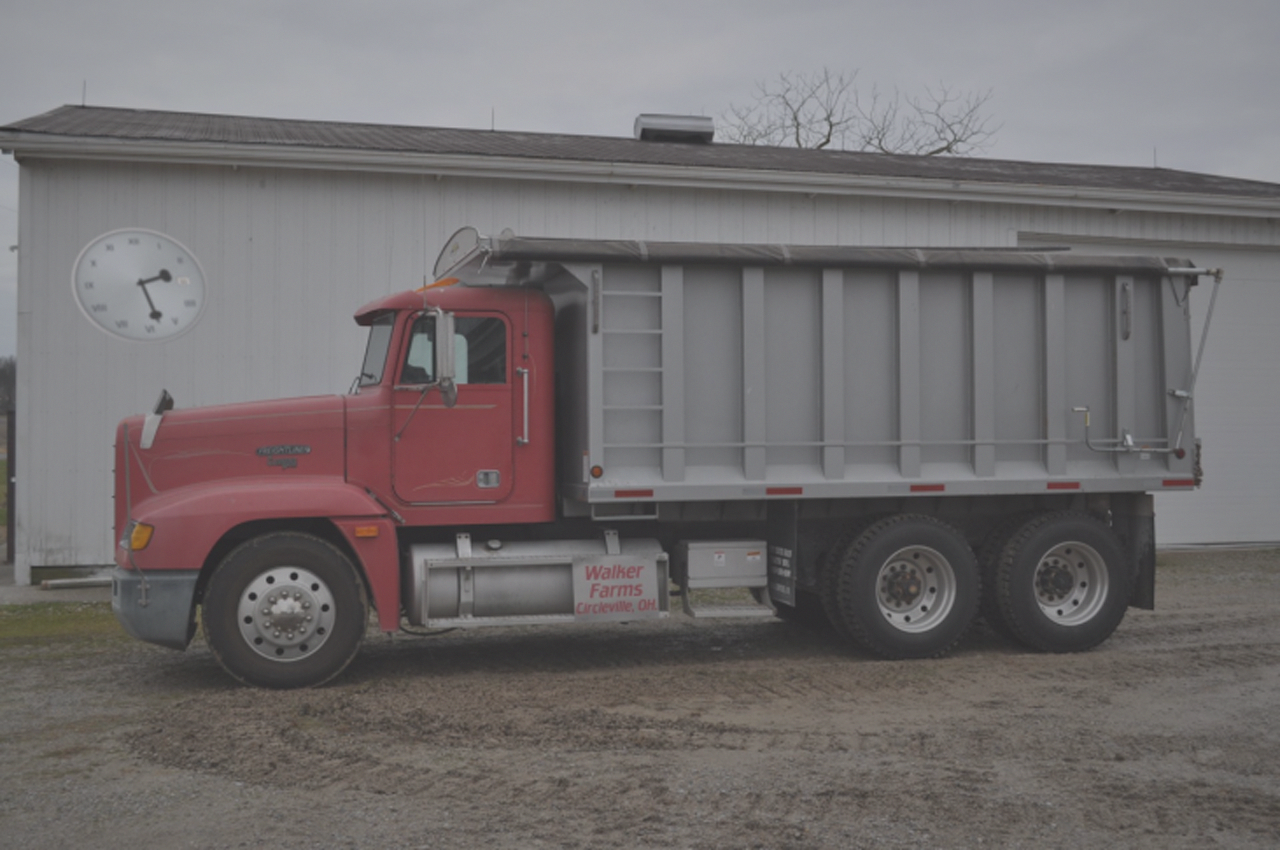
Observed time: **2:28**
